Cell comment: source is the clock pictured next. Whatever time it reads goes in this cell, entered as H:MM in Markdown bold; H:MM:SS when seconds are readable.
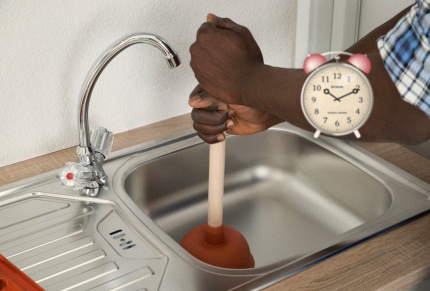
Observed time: **10:11**
